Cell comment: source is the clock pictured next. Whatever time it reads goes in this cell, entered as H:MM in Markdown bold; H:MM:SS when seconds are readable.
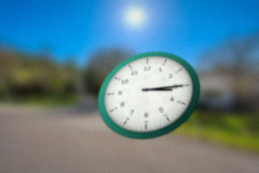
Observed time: **3:15**
